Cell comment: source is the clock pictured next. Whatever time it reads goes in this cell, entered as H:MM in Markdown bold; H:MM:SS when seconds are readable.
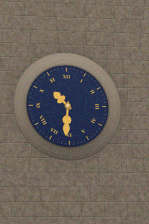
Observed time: **10:31**
